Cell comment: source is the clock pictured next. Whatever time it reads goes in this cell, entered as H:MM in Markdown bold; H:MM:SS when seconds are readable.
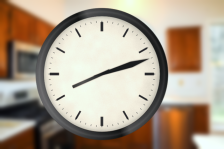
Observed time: **8:12**
